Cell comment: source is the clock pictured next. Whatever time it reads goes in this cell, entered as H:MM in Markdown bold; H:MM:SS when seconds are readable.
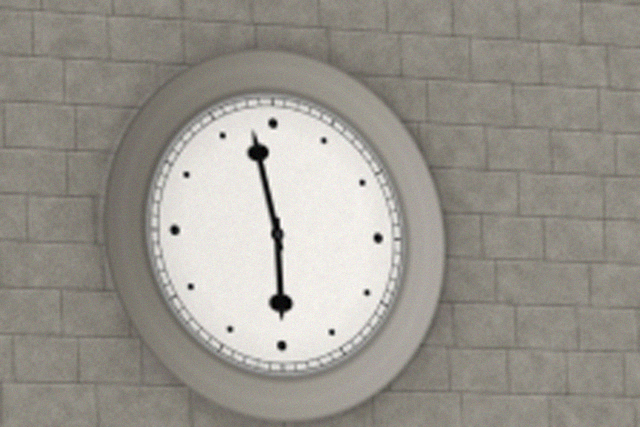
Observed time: **5:58**
